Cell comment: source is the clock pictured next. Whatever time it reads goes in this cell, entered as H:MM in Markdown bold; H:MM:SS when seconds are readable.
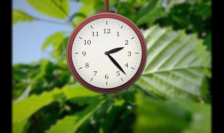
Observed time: **2:23**
